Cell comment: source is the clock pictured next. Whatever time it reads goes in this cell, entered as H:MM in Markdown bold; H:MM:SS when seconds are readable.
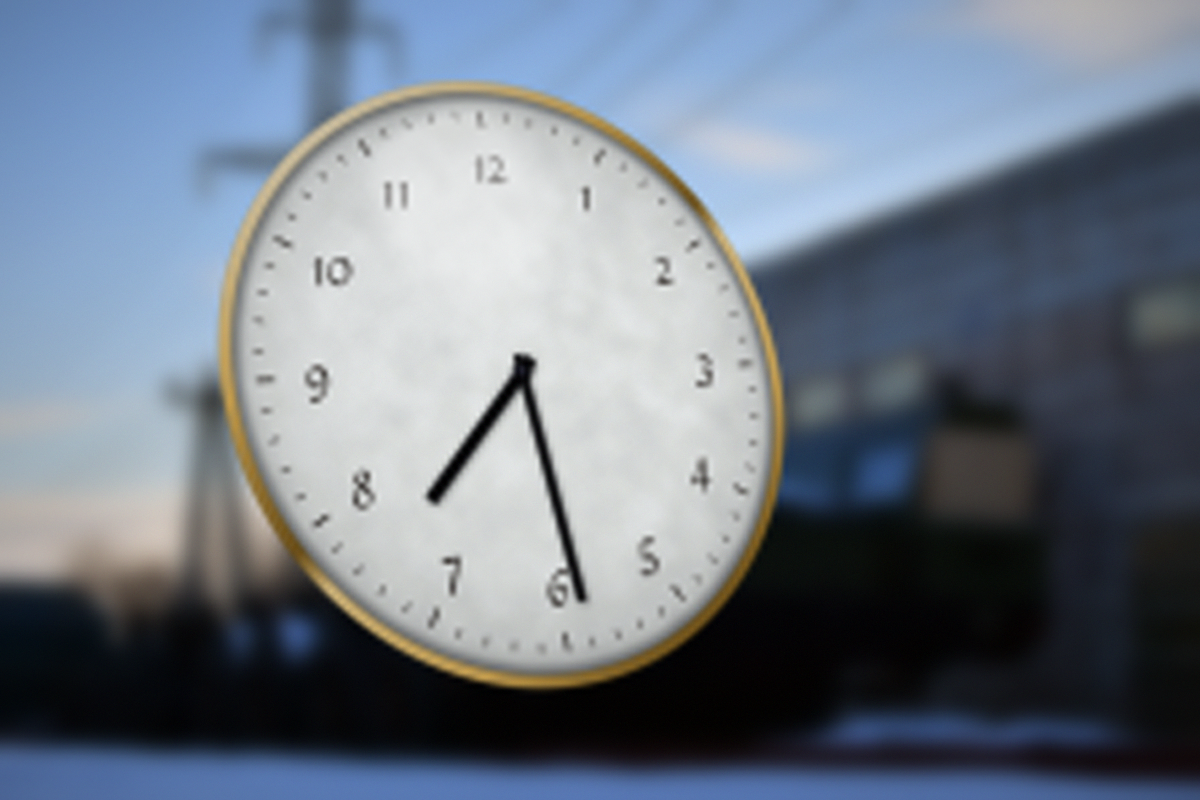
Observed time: **7:29**
